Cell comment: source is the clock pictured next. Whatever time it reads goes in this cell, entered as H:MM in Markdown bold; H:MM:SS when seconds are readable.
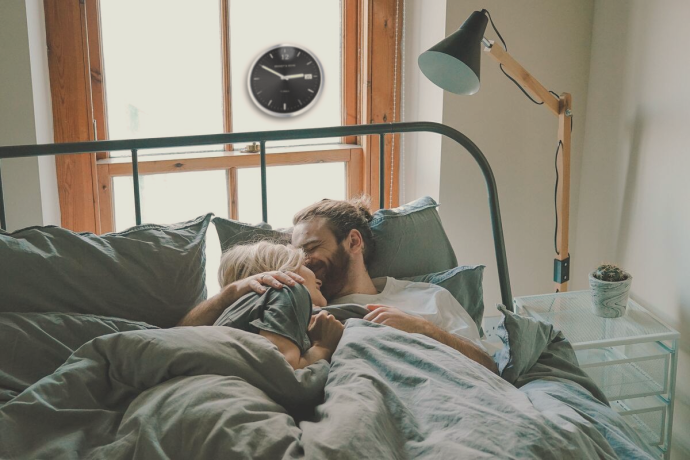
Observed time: **2:50**
